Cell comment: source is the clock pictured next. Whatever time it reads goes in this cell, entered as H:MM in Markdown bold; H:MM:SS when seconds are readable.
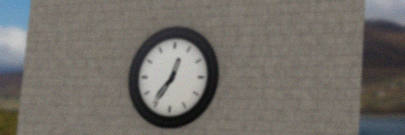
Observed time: **12:36**
